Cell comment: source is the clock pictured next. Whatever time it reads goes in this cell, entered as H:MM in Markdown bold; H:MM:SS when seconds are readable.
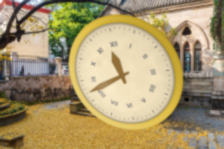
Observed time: **11:42**
